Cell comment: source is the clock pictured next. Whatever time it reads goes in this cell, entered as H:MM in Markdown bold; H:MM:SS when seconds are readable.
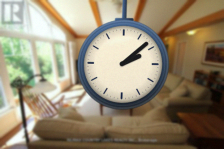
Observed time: **2:08**
